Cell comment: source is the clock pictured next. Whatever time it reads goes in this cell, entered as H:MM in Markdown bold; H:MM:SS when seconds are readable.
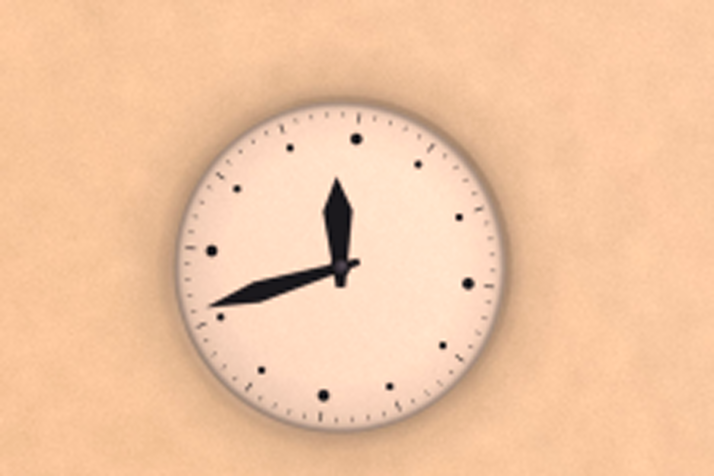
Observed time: **11:41**
